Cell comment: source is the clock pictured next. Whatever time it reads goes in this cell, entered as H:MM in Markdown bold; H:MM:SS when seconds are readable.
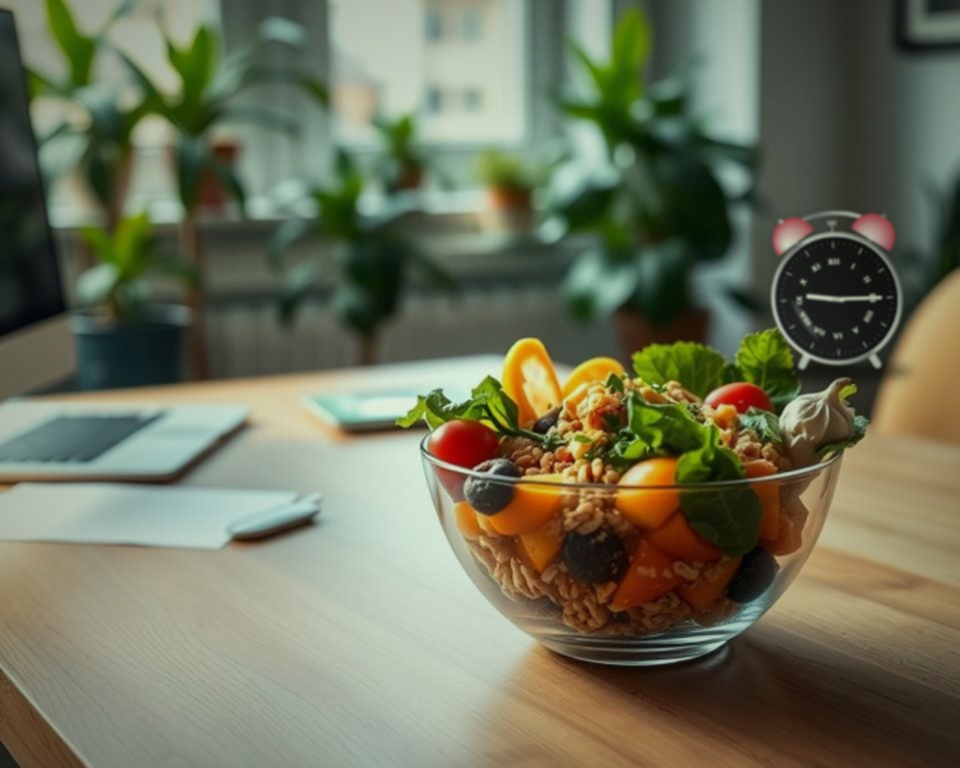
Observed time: **9:15**
